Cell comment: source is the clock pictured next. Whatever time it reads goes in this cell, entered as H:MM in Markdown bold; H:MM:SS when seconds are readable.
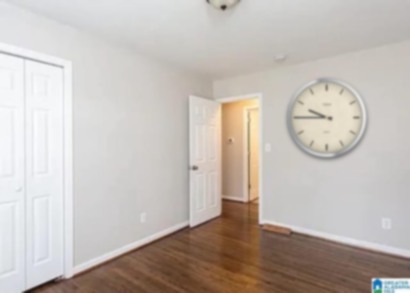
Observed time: **9:45**
